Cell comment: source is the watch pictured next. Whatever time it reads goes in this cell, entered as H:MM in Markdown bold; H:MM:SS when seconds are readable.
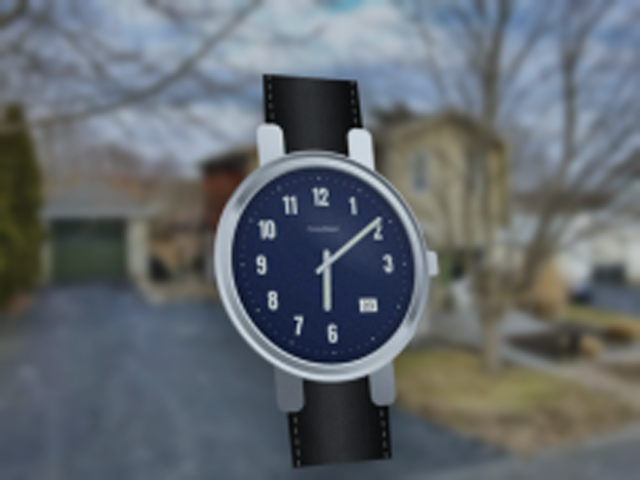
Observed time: **6:09**
